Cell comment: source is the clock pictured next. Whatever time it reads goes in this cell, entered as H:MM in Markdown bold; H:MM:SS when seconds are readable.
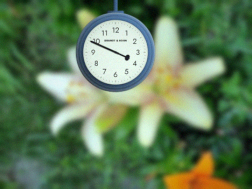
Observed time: **3:49**
